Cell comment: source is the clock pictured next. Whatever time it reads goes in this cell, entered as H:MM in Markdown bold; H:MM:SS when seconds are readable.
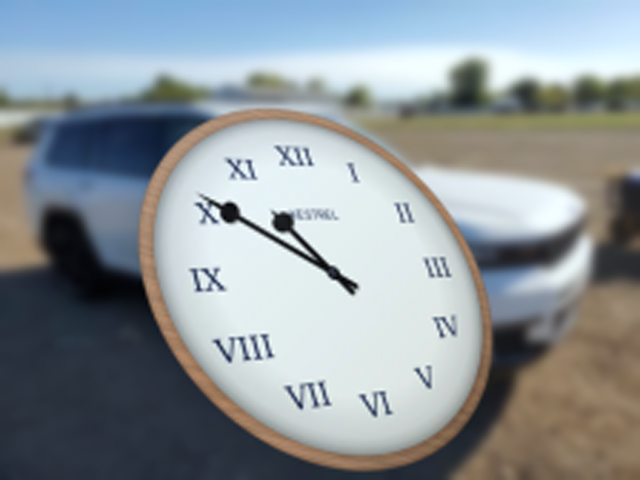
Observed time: **10:51**
